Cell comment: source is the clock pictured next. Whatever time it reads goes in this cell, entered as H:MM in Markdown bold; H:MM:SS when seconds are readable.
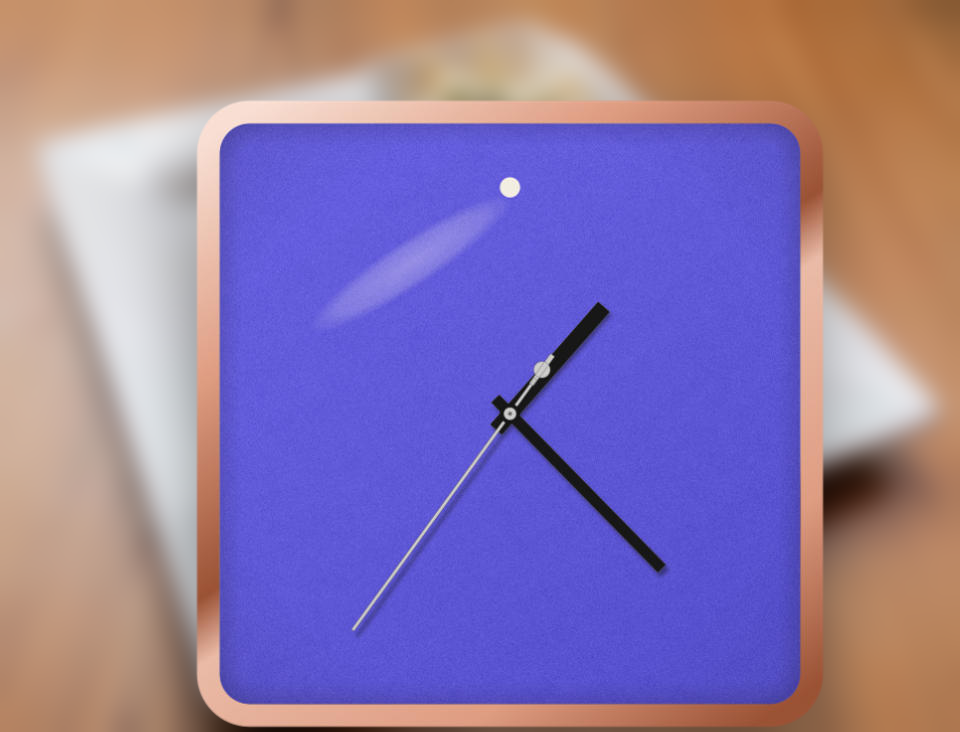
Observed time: **1:22:36**
